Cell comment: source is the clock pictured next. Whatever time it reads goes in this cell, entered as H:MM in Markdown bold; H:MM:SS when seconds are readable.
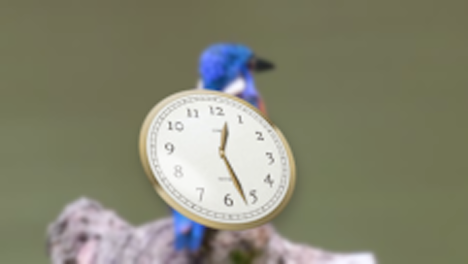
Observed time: **12:27**
